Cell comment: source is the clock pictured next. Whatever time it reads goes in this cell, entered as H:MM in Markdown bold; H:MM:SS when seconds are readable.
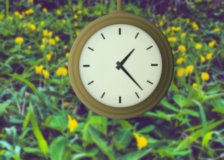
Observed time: **1:23**
